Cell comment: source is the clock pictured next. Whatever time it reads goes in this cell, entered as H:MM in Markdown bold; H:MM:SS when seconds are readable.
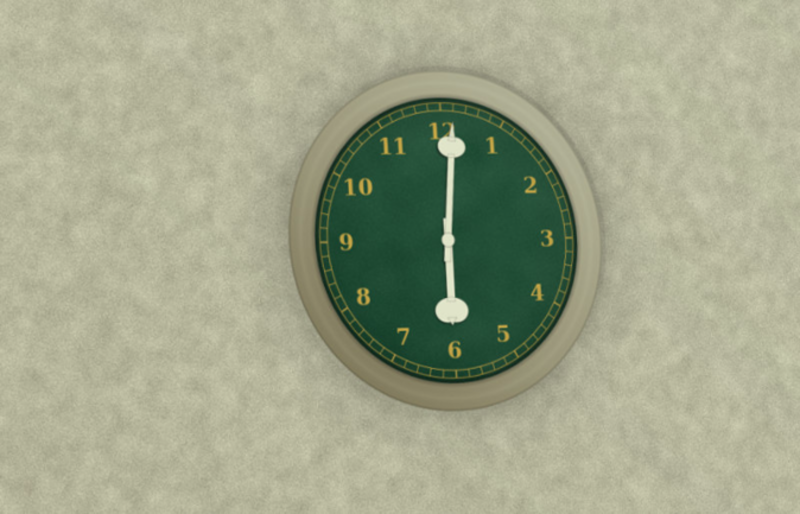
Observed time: **6:01**
